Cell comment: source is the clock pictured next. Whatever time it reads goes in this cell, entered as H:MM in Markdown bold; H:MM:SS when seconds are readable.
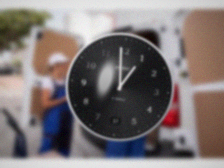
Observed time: **12:59**
